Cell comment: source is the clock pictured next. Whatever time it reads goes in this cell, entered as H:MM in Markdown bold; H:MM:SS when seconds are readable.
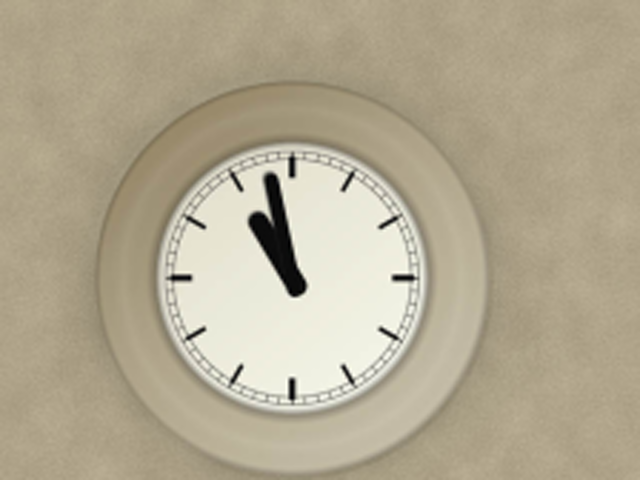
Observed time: **10:58**
